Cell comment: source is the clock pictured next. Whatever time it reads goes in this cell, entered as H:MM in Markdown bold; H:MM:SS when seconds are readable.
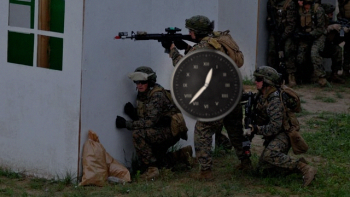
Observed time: **12:37**
